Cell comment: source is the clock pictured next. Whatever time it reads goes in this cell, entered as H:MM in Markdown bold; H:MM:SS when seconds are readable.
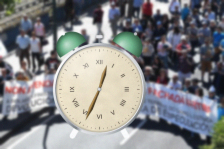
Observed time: **12:34**
